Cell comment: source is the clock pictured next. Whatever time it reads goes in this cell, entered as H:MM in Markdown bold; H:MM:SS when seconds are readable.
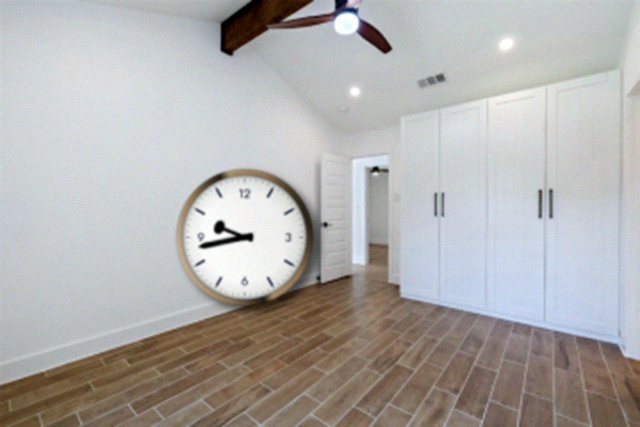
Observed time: **9:43**
